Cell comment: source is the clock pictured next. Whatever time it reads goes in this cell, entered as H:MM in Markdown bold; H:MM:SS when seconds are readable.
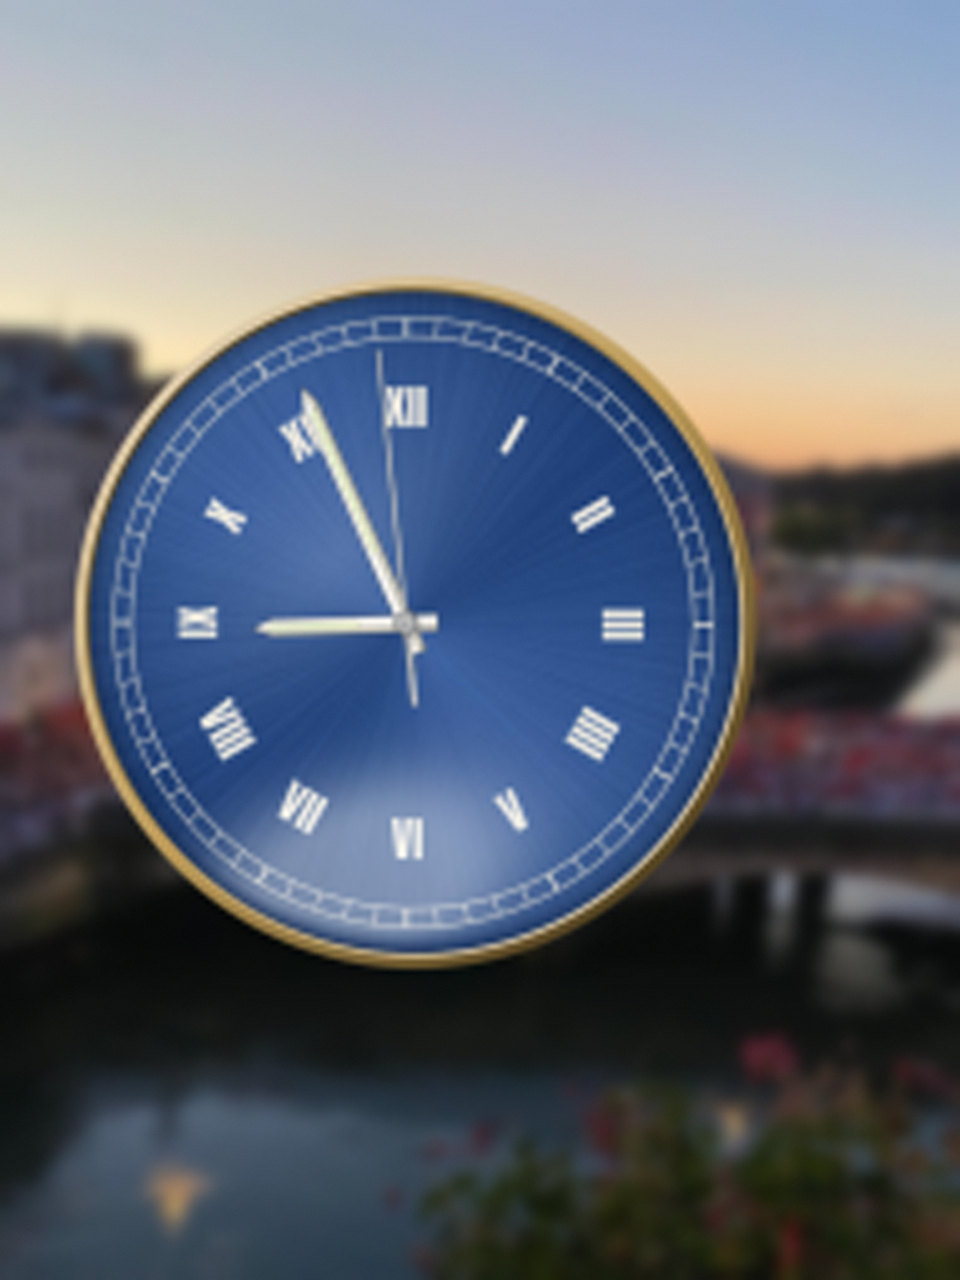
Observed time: **8:55:59**
